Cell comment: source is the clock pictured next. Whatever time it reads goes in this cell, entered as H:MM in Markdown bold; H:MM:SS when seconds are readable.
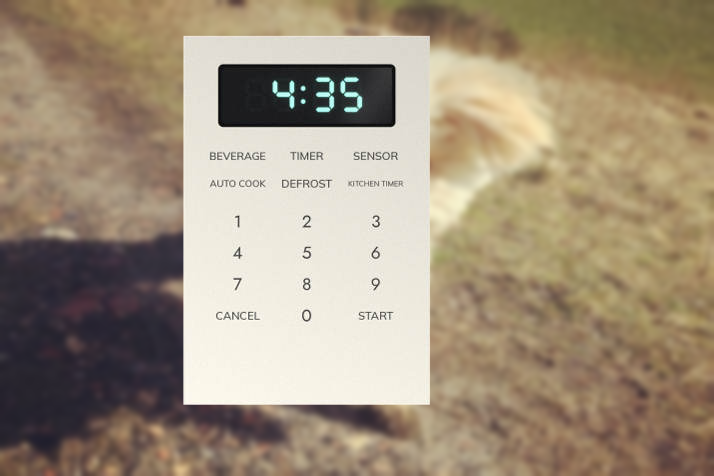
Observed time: **4:35**
